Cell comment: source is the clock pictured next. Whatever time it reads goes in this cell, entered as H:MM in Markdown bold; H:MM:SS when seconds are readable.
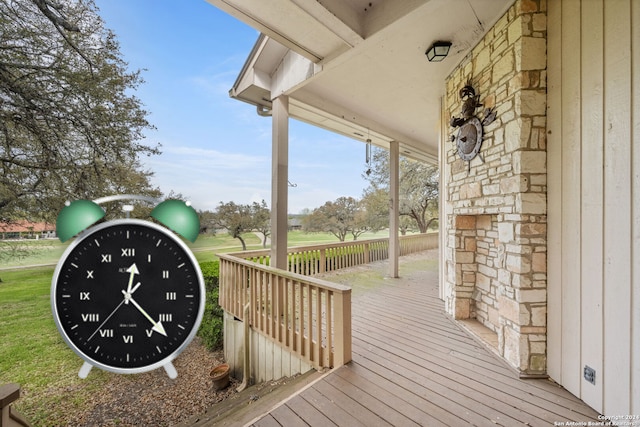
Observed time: **12:22:37**
